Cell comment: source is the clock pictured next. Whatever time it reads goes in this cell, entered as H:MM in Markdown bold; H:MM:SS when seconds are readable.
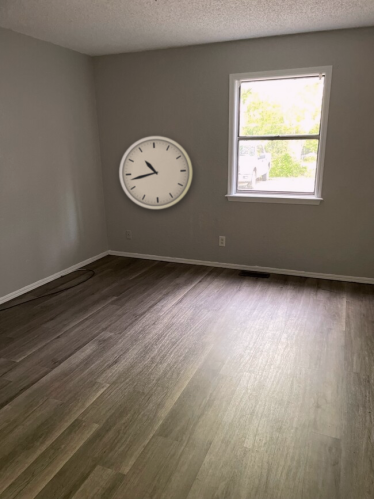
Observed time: **10:43**
